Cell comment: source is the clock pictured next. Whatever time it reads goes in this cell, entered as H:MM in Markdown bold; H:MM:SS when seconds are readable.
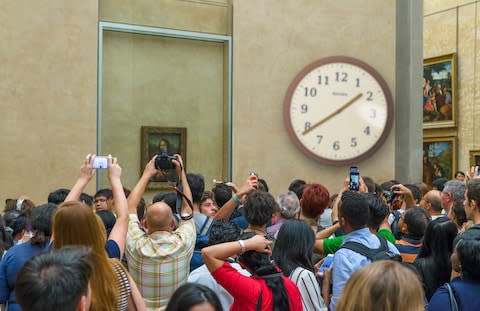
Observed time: **1:39**
